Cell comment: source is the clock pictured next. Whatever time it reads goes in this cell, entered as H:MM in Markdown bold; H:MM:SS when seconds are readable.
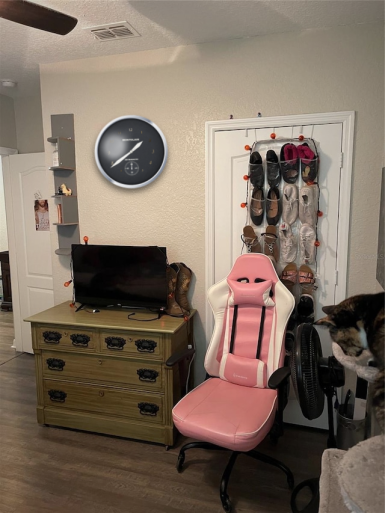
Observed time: **1:39**
